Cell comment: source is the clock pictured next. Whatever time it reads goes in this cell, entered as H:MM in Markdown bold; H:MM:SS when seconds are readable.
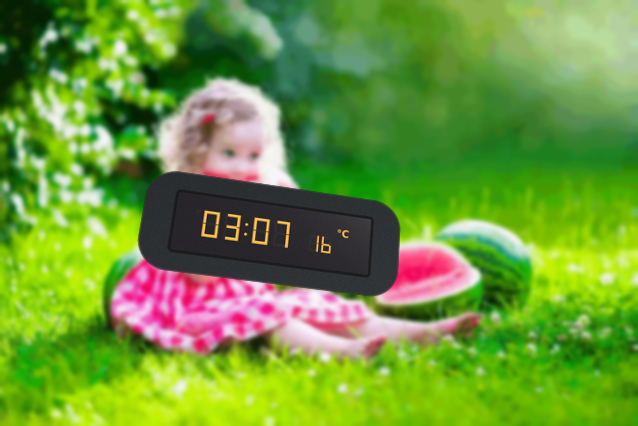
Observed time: **3:07**
